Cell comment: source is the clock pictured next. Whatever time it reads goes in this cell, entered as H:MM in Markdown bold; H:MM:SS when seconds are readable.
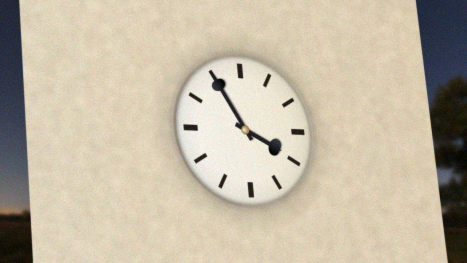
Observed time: **3:55**
